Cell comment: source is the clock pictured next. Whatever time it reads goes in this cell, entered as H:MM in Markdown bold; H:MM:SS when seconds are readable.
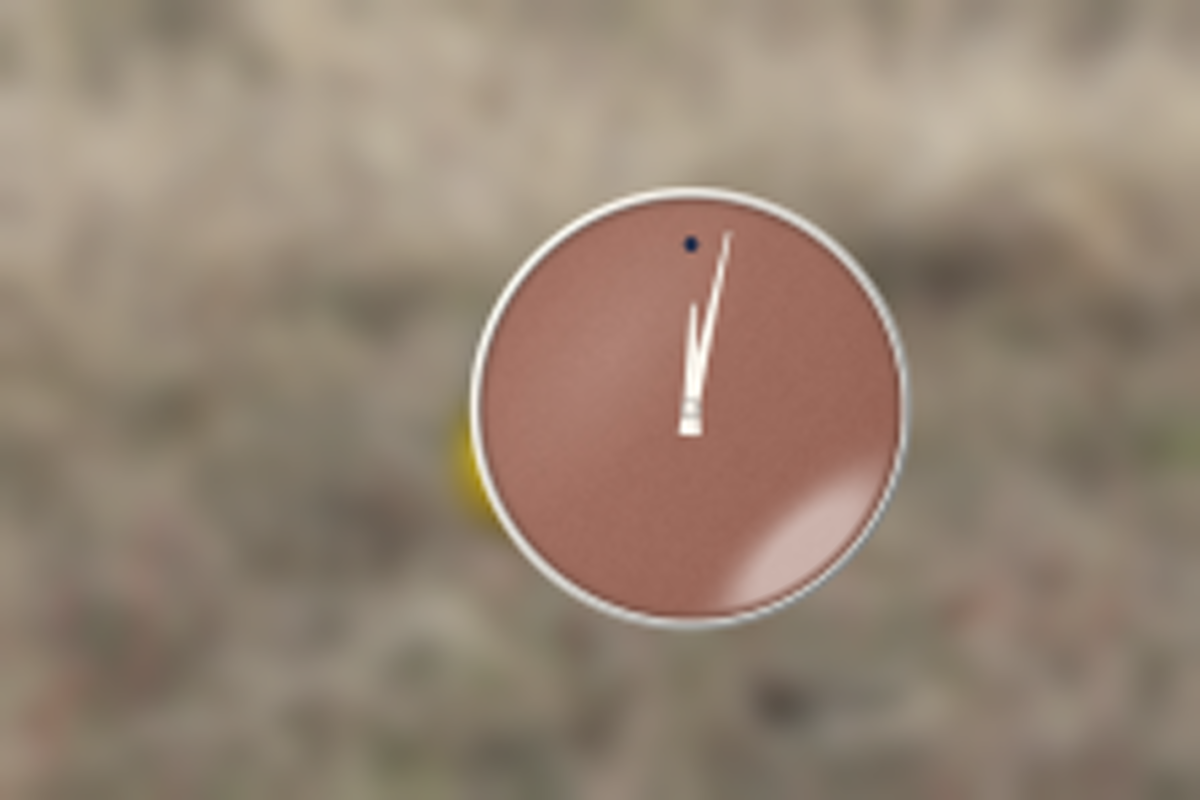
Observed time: **12:02**
